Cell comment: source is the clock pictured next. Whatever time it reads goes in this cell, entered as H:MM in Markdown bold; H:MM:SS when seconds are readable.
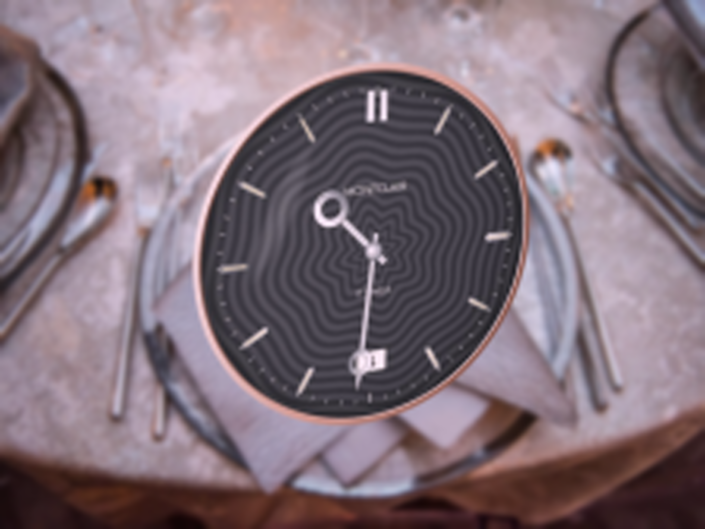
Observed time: **10:31**
